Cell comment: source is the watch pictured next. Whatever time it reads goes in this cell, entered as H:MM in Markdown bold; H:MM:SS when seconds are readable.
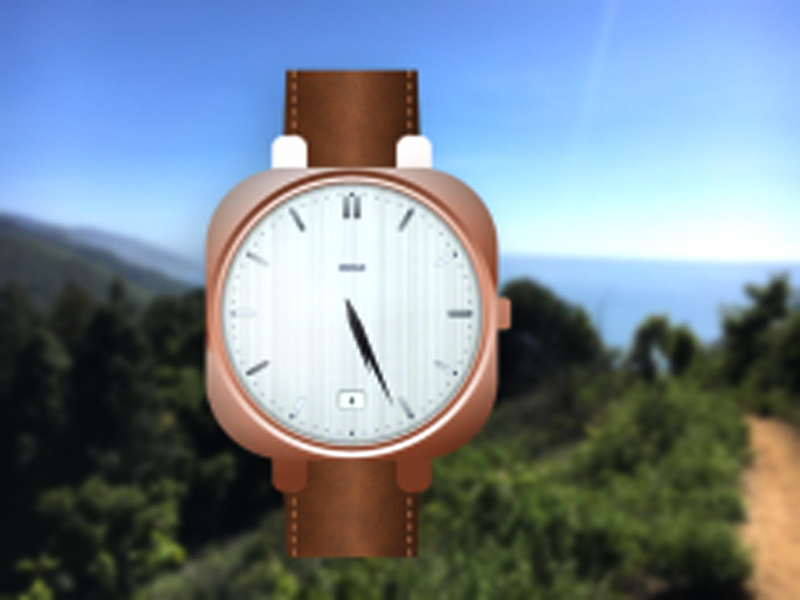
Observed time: **5:26**
